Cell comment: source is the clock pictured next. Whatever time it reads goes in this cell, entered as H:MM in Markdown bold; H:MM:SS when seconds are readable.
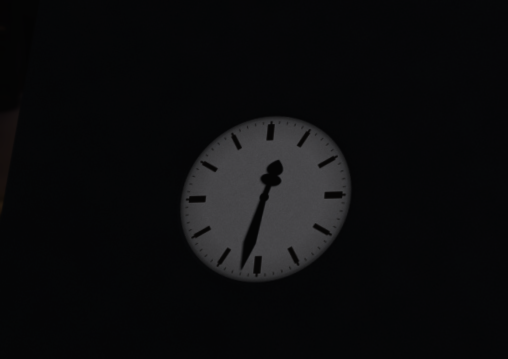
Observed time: **12:32**
